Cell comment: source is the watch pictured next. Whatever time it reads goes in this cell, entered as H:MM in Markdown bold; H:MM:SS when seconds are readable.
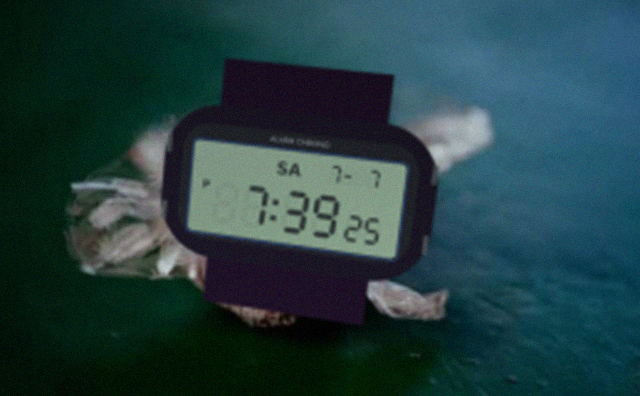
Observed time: **7:39:25**
